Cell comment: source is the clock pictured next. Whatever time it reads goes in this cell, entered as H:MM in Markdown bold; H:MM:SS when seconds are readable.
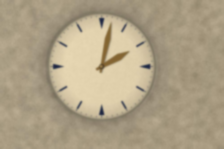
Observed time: **2:02**
